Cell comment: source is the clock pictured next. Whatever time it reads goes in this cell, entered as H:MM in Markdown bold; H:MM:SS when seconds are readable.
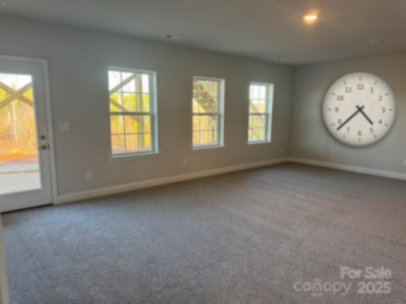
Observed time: **4:38**
